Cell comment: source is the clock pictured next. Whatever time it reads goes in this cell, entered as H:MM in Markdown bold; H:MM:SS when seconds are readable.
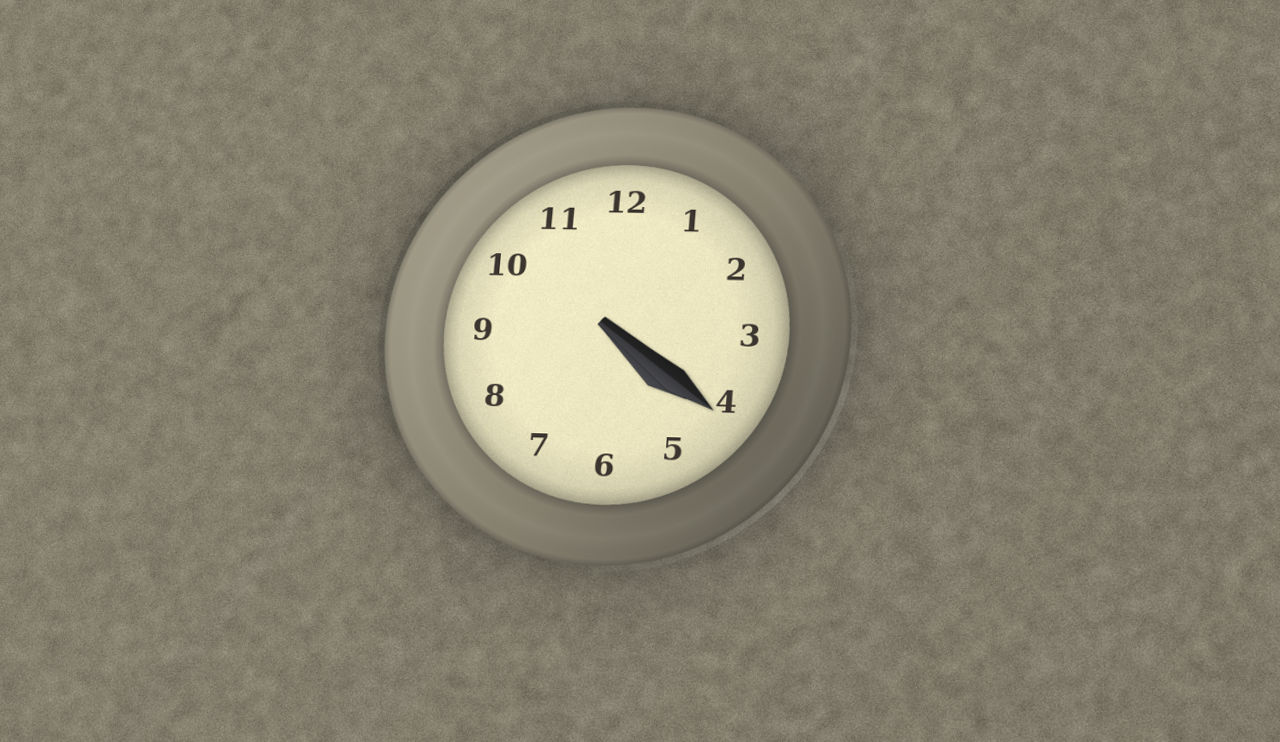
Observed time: **4:21**
